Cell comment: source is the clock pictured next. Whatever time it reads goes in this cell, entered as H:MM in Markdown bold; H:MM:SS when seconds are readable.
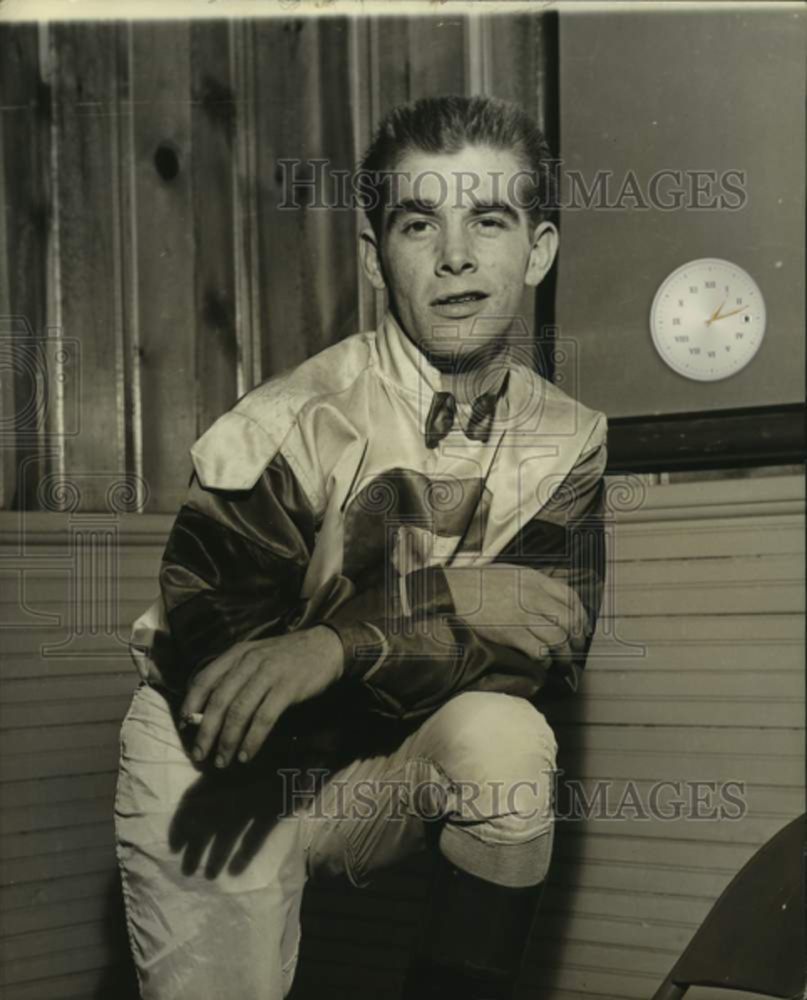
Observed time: **1:12**
